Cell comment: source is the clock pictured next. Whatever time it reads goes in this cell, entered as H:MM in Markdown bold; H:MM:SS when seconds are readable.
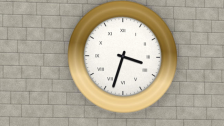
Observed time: **3:33**
